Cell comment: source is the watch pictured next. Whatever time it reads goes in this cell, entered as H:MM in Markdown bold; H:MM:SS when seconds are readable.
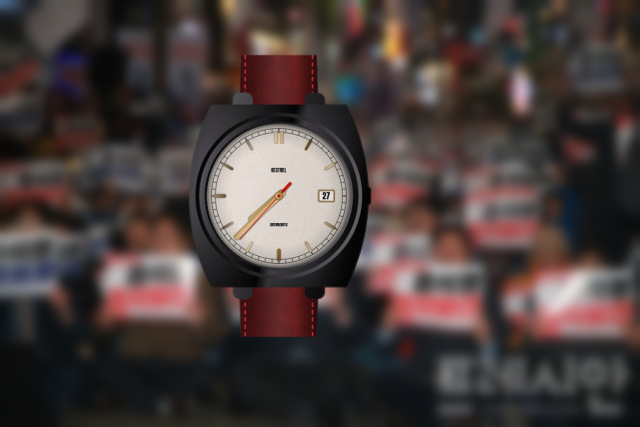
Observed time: **7:37:37**
